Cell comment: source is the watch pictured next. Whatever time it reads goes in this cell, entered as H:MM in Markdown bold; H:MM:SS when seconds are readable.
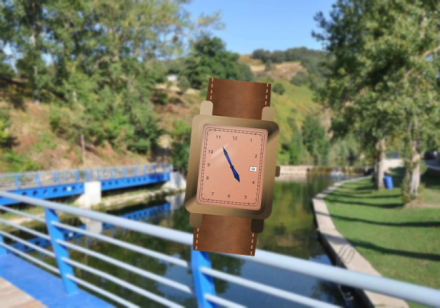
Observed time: **4:55**
